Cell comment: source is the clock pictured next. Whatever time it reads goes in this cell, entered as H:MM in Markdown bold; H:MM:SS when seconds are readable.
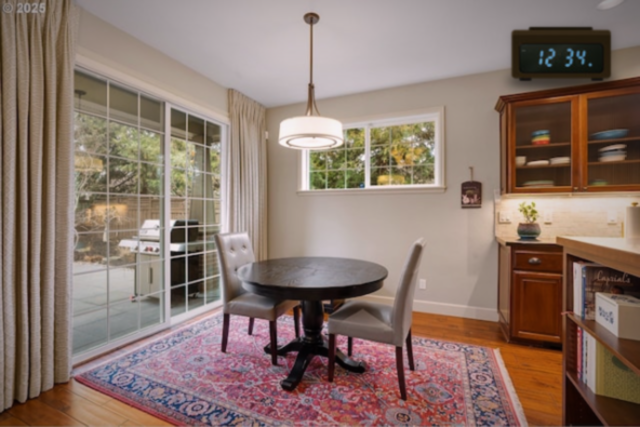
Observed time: **12:34**
